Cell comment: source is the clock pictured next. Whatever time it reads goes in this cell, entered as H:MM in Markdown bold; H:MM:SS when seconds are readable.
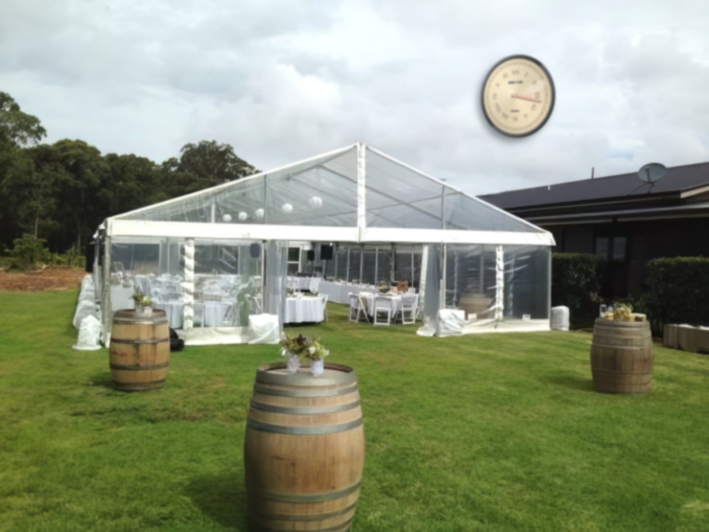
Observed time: **3:17**
